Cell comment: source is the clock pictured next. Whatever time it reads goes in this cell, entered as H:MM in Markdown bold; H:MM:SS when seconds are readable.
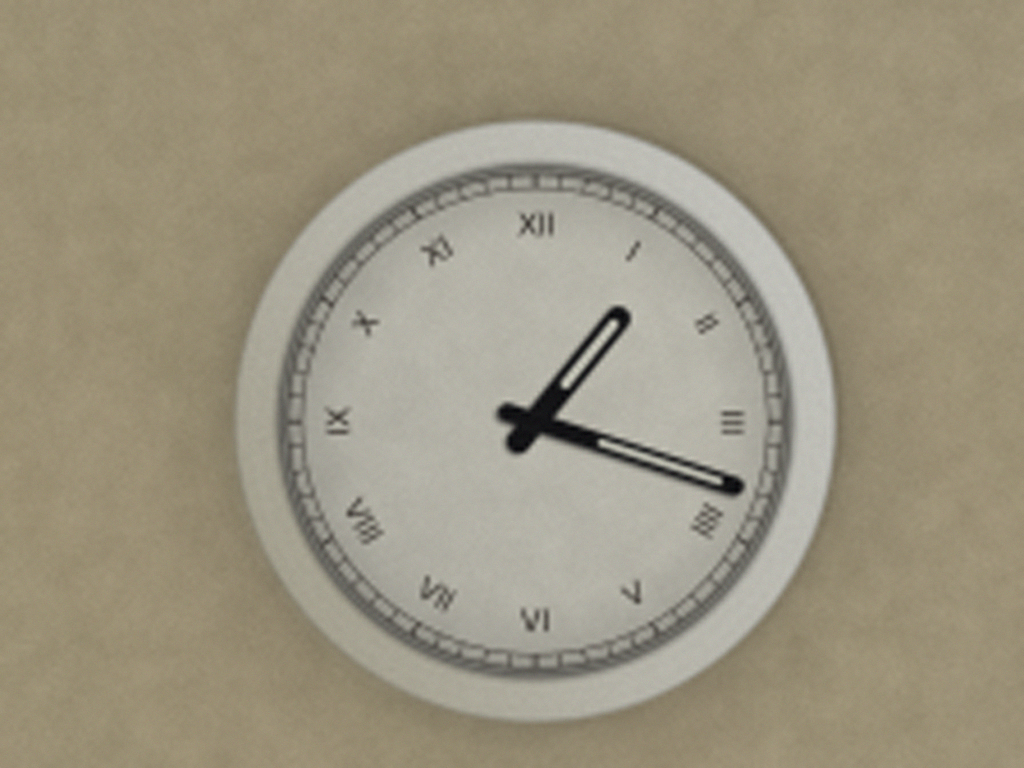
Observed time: **1:18**
